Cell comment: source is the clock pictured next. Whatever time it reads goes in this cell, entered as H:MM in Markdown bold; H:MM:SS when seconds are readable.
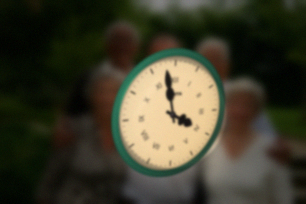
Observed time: **3:58**
